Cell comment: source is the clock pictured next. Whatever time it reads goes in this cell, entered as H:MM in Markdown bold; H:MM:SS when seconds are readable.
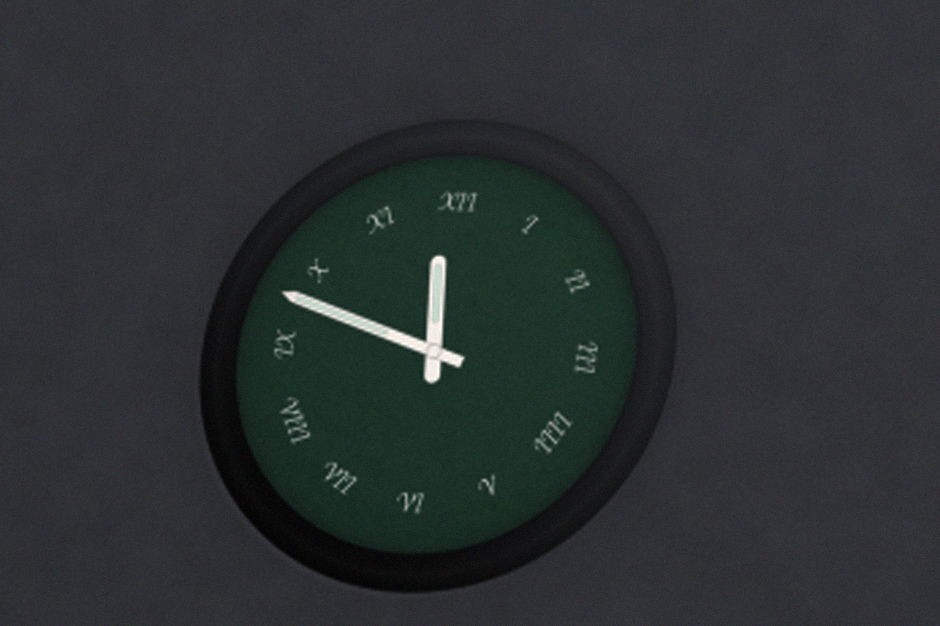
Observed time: **11:48**
